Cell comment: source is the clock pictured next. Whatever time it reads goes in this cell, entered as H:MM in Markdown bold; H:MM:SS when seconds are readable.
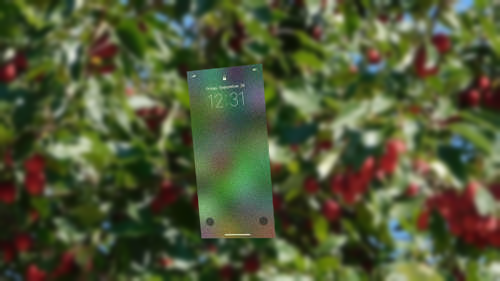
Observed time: **12:31**
